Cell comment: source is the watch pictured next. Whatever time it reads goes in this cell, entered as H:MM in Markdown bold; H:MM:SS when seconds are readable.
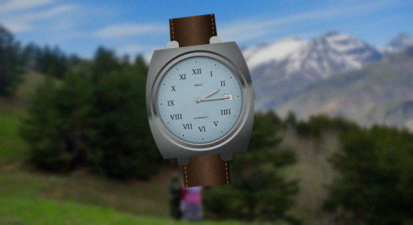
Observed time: **2:15**
